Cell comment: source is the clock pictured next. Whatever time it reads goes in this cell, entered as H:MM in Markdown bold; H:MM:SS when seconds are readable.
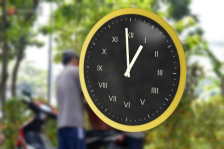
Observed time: **12:59**
